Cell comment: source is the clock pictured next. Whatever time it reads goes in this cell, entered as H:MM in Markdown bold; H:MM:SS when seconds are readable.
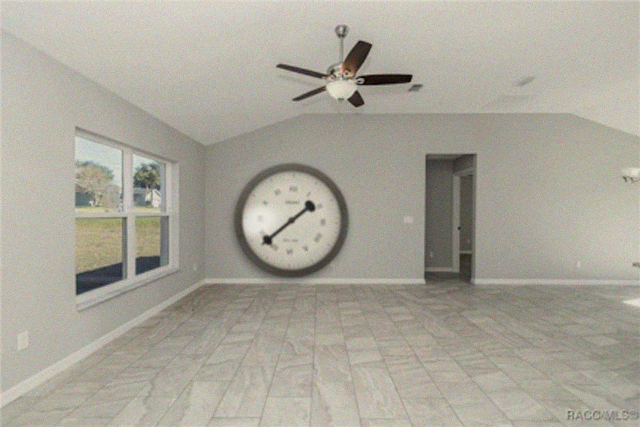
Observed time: **1:38**
